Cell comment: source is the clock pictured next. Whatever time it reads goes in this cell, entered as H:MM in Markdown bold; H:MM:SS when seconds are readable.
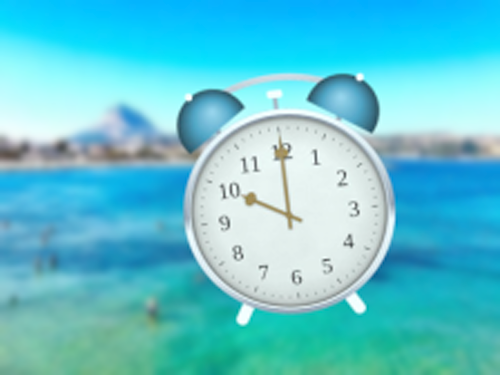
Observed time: **10:00**
